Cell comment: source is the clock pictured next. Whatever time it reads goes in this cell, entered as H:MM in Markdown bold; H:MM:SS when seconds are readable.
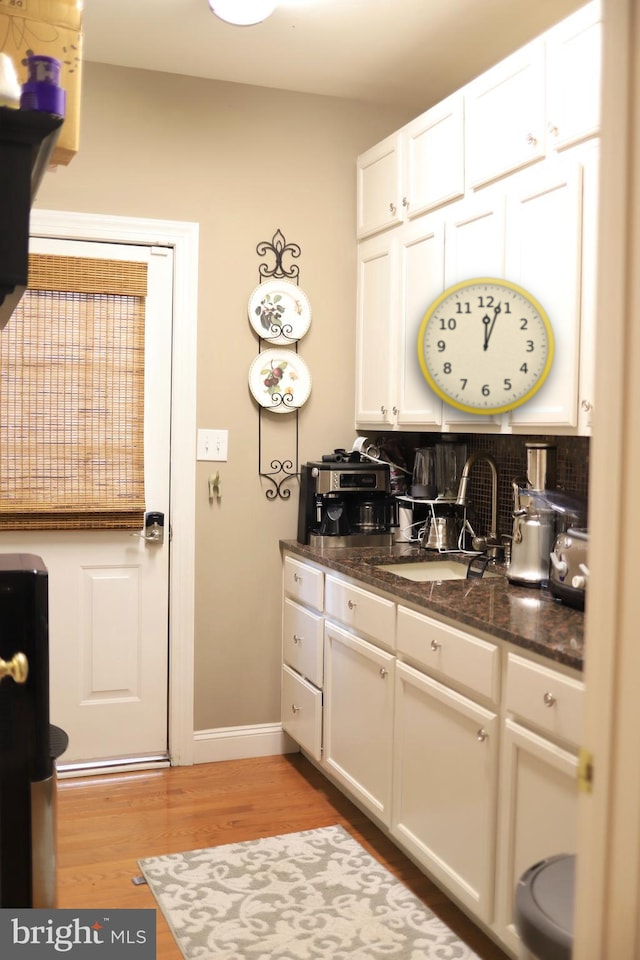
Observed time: **12:03**
